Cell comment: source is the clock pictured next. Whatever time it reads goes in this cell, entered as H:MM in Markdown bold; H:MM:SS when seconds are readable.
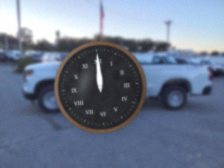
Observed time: **12:00**
